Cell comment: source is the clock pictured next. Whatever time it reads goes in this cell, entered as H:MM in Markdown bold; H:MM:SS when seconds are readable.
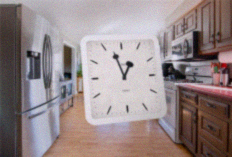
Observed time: **12:57**
